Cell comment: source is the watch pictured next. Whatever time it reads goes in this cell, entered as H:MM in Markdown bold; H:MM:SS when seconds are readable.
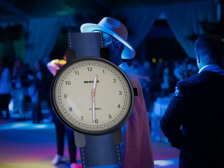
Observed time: **12:31**
